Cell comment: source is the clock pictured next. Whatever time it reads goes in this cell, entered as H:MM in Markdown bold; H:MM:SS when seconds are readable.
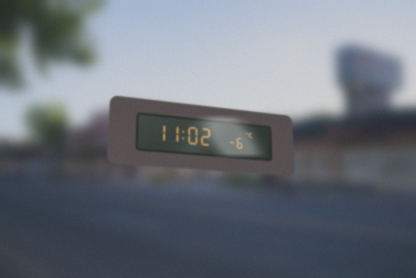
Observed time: **11:02**
